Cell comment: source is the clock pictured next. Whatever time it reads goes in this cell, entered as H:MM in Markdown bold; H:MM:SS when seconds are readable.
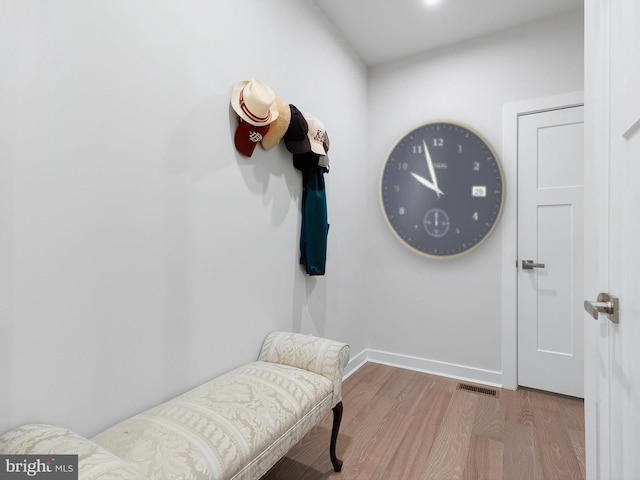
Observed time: **9:57**
